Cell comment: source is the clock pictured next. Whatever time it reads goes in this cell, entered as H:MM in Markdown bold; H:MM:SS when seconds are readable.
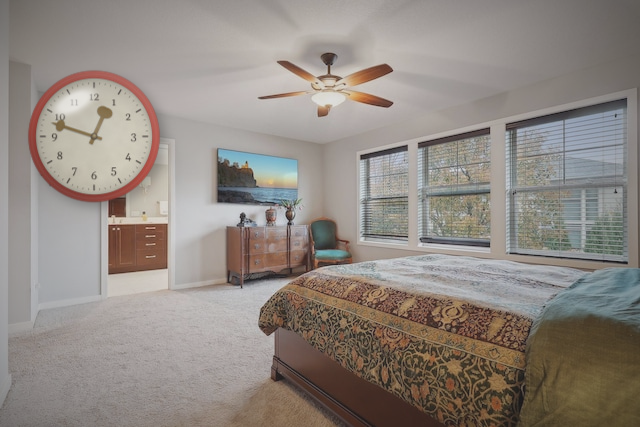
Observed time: **12:48**
